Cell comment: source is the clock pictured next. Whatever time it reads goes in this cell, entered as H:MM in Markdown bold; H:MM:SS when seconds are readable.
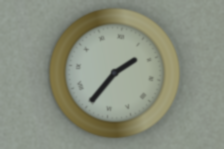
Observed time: **1:35**
